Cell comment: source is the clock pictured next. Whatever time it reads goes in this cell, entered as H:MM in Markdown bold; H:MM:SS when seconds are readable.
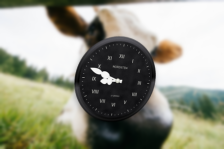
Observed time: **8:48**
